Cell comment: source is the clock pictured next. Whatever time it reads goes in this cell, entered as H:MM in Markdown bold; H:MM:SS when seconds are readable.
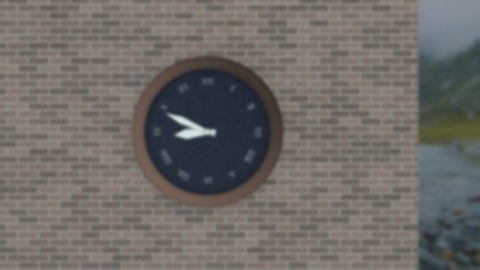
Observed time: **8:49**
